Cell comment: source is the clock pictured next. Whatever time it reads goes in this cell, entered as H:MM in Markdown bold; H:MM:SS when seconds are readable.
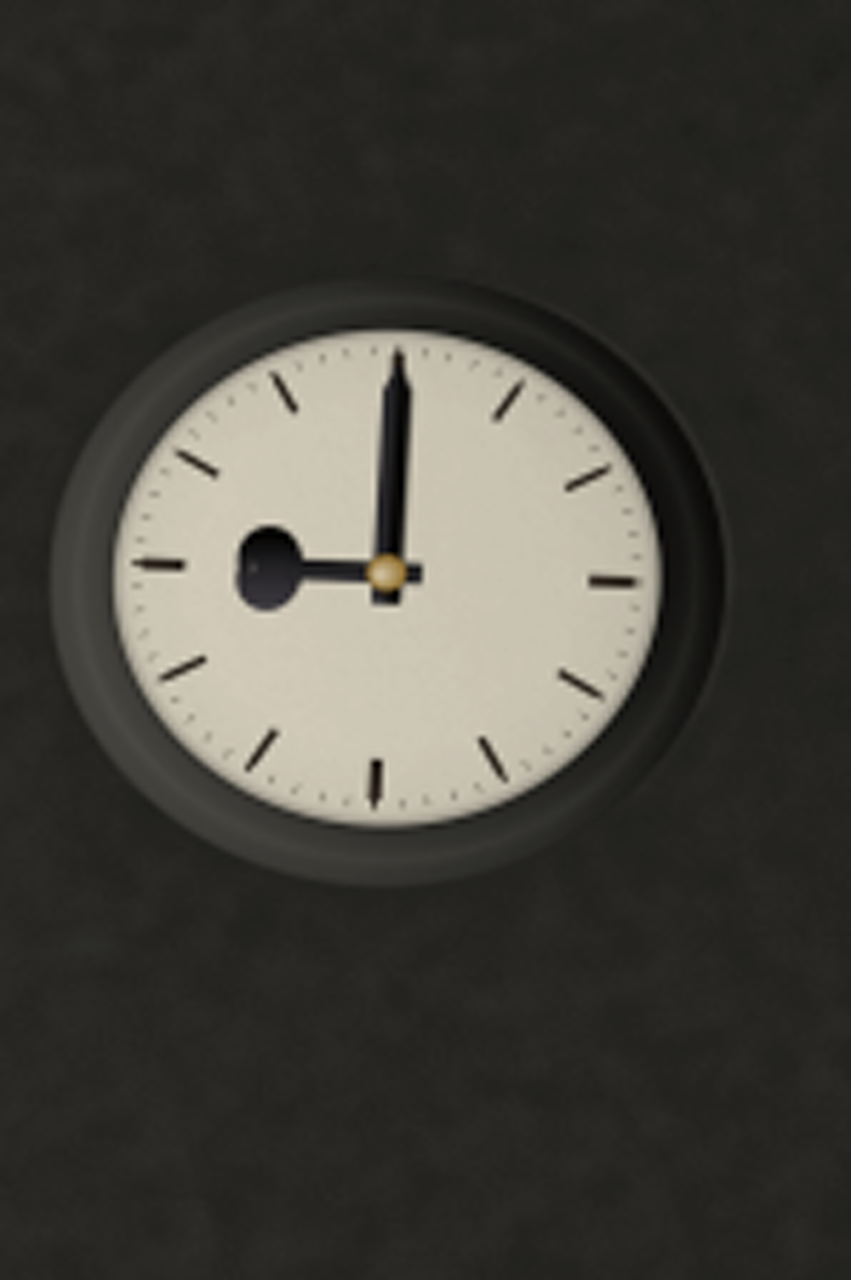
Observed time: **9:00**
